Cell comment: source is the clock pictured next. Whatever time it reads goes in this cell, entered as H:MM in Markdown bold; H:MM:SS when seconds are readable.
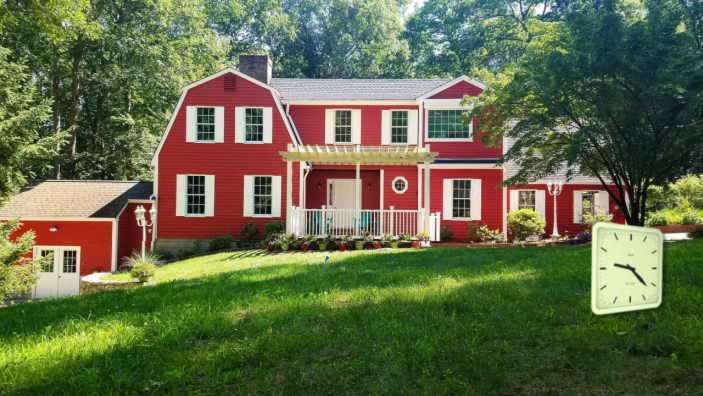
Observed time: **9:22**
